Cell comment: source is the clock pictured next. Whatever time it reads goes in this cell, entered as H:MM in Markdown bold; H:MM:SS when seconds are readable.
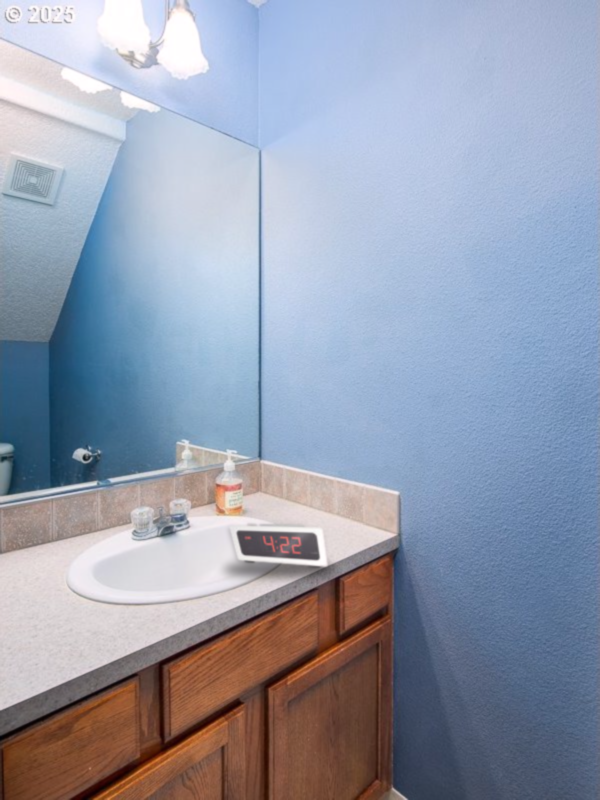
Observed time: **4:22**
